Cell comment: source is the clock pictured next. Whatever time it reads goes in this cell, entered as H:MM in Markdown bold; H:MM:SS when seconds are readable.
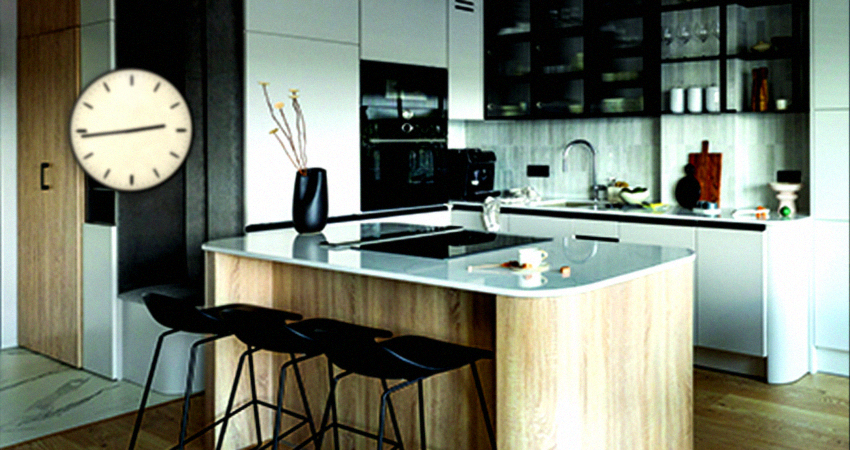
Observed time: **2:44**
